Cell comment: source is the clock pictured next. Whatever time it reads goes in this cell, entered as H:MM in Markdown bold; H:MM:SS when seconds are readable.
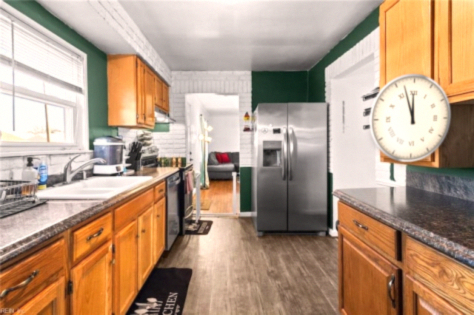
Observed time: **11:57**
